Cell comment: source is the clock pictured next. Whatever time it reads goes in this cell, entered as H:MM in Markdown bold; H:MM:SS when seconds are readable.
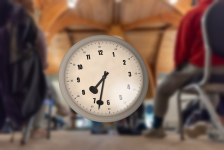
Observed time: **7:33**
